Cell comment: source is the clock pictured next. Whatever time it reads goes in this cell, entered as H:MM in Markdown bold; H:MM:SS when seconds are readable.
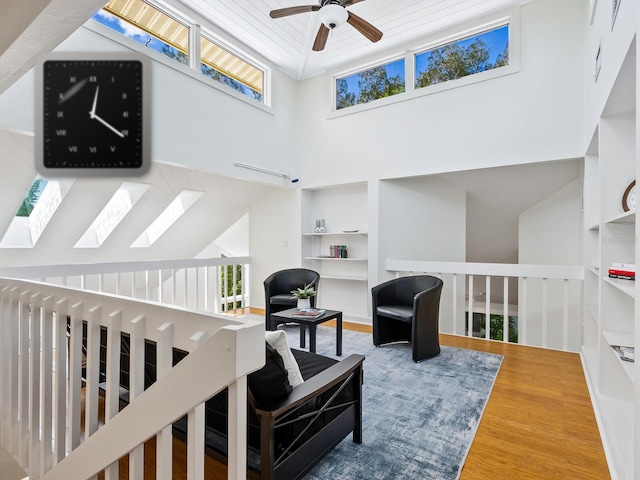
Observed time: **12:21**
